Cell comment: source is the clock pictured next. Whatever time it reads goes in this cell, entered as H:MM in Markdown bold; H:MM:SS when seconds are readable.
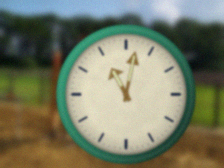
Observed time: **11:02**
